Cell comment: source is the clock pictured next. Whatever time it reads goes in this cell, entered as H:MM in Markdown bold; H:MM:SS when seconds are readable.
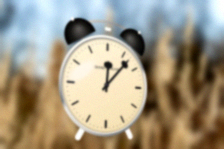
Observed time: **12:07**
